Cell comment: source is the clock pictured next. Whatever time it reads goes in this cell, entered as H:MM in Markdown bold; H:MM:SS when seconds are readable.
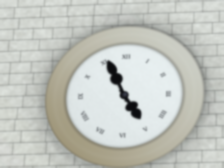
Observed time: **4:56**
